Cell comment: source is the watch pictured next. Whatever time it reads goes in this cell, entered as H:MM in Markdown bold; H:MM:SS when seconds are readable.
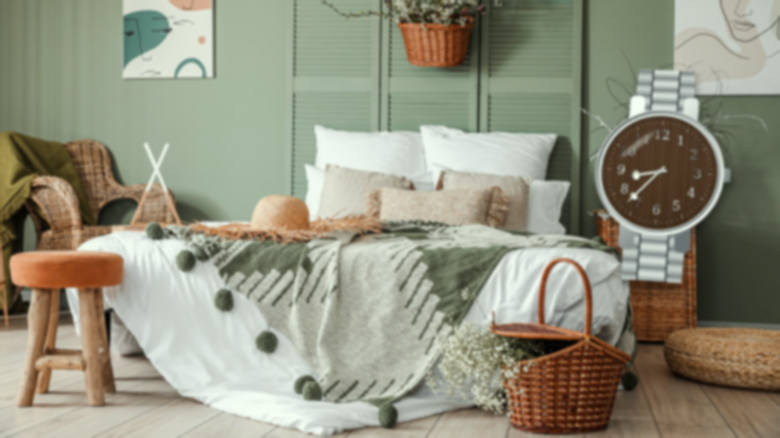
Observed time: **8:37**
